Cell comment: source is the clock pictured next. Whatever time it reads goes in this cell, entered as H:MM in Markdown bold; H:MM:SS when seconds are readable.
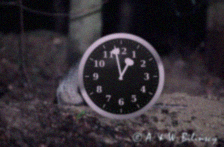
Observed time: **12:58**
